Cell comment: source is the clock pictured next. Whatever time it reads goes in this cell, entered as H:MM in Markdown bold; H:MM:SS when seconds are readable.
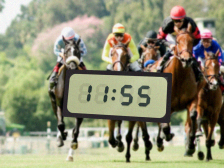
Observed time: **11:55**
